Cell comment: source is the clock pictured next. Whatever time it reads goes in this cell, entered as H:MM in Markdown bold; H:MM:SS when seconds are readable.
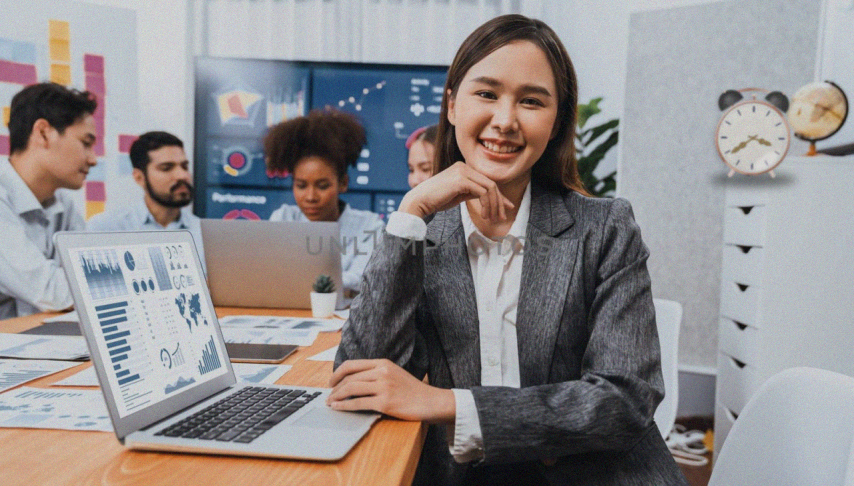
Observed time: **3:39**
